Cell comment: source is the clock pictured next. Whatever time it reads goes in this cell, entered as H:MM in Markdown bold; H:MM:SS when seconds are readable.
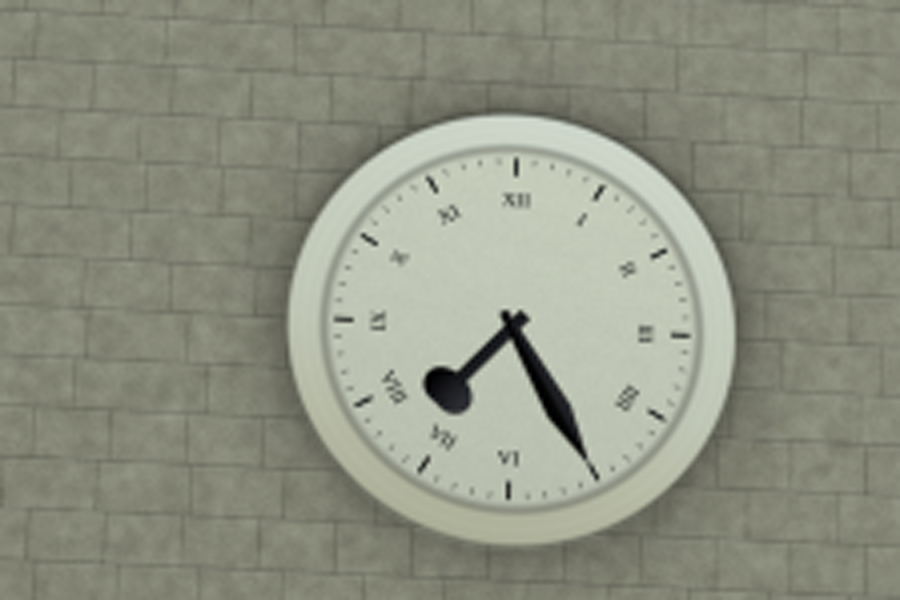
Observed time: **7:25**
